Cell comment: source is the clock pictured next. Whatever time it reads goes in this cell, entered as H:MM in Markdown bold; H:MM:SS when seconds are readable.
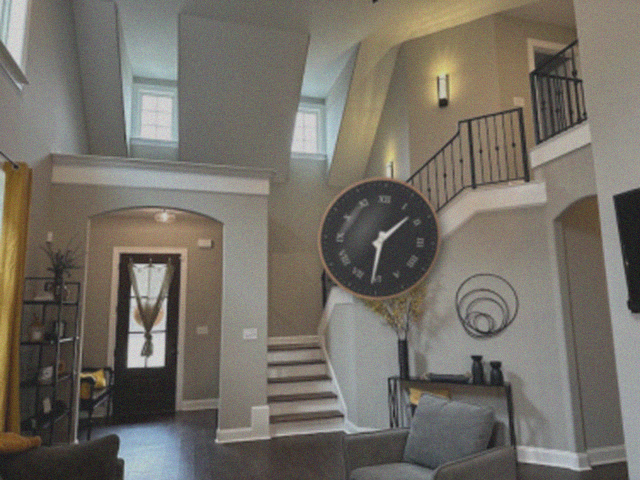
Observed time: **1:31**
